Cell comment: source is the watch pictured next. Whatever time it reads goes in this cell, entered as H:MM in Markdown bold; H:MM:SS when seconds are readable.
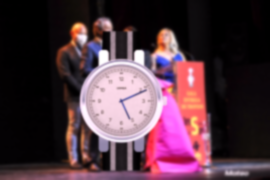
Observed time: **5:11**
